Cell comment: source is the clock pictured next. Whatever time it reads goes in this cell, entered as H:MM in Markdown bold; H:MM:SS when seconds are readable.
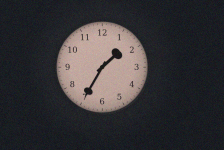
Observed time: **1:35**
